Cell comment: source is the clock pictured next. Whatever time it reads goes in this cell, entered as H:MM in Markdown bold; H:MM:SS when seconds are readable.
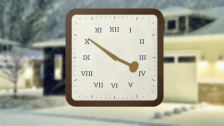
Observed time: **3:51**
